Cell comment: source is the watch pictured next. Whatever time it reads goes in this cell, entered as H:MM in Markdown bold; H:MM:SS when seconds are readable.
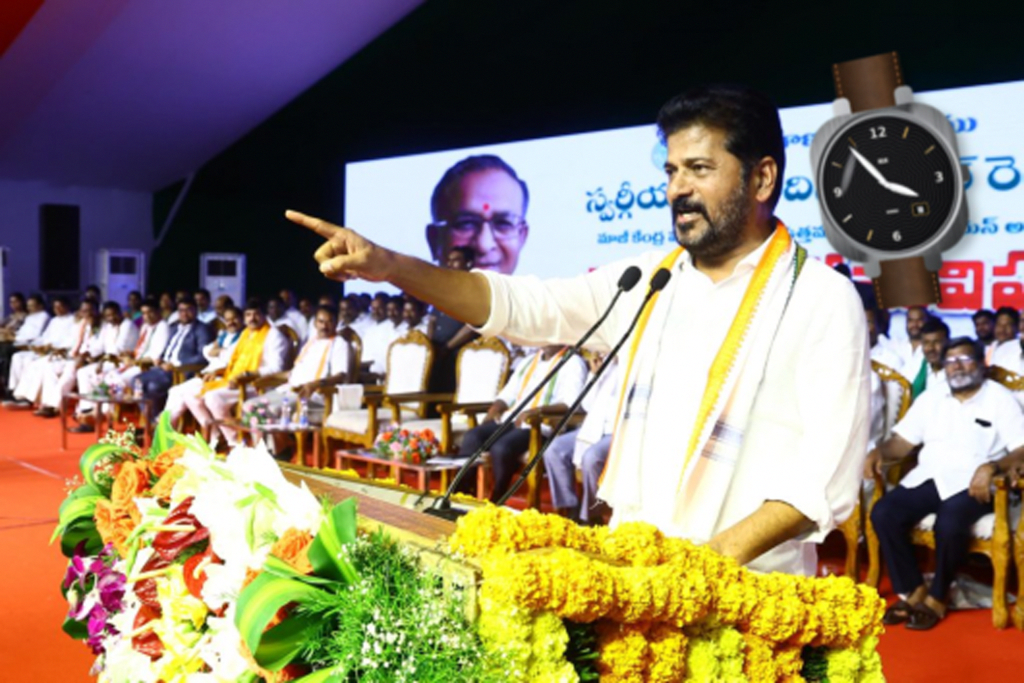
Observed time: **3:54**
